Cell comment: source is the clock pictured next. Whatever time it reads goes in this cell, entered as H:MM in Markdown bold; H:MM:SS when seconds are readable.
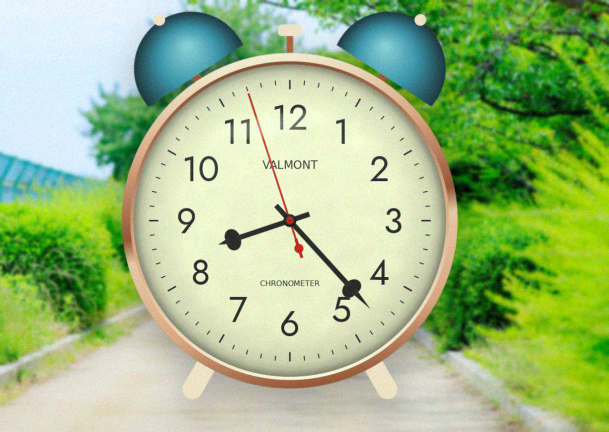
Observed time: **8:22:57**
